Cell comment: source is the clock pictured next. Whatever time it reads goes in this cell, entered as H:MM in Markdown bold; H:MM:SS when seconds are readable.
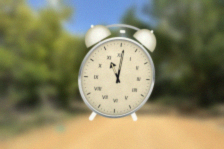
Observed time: **11:01**
